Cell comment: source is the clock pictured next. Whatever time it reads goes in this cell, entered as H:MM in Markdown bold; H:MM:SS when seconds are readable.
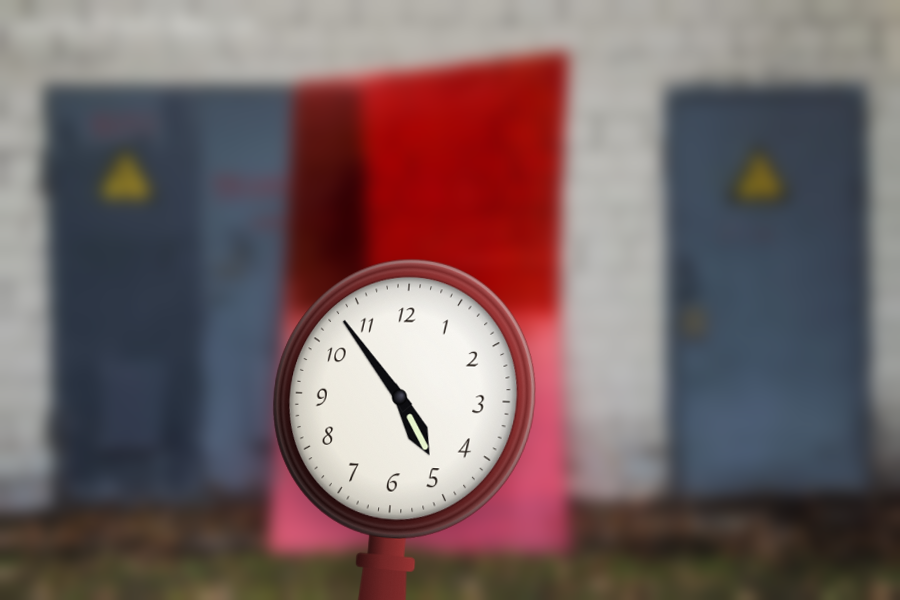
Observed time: **4:53**
